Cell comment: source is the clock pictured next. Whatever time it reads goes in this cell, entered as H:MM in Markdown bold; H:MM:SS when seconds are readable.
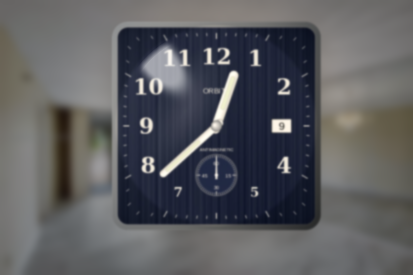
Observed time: **12:38**
